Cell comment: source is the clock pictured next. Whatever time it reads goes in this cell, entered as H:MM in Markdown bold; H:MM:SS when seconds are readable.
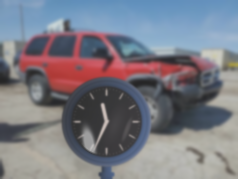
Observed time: **11:34**
